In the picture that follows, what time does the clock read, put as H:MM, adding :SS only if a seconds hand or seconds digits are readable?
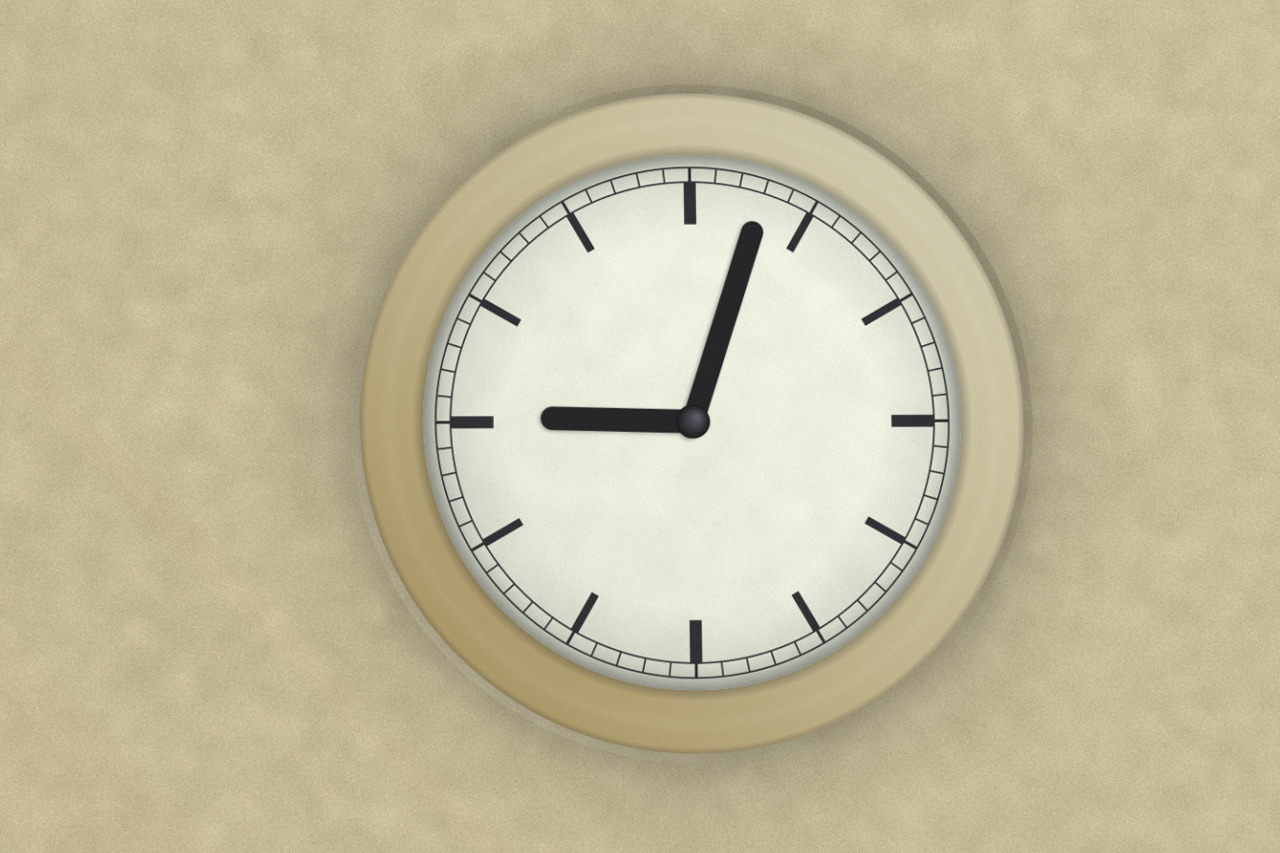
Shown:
9:03
